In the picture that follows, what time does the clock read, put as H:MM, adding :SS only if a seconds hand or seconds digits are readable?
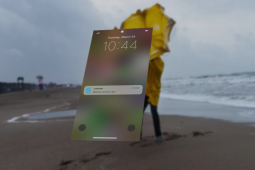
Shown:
10:44
